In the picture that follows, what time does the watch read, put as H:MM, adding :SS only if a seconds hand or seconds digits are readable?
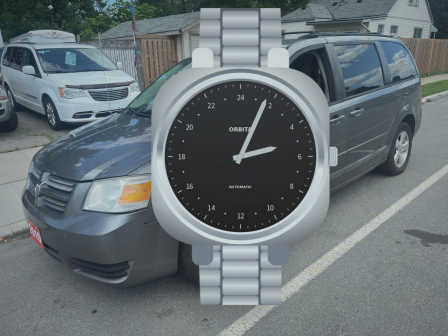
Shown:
5:04
